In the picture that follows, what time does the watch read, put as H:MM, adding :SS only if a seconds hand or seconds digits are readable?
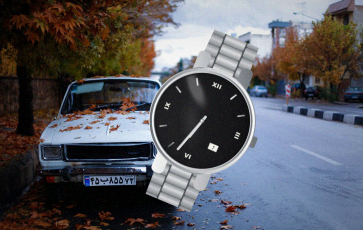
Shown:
6:33
